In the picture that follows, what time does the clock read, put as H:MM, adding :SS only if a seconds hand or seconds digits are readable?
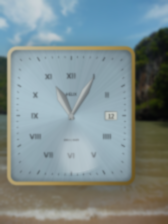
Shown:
11:05
